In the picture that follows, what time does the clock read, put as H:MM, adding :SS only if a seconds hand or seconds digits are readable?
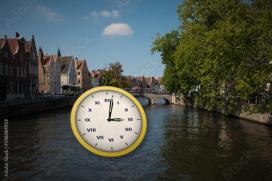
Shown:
3:02
